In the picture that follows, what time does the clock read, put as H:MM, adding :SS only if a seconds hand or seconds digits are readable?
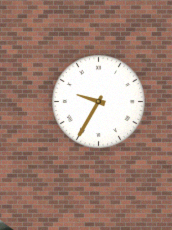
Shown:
9:35
